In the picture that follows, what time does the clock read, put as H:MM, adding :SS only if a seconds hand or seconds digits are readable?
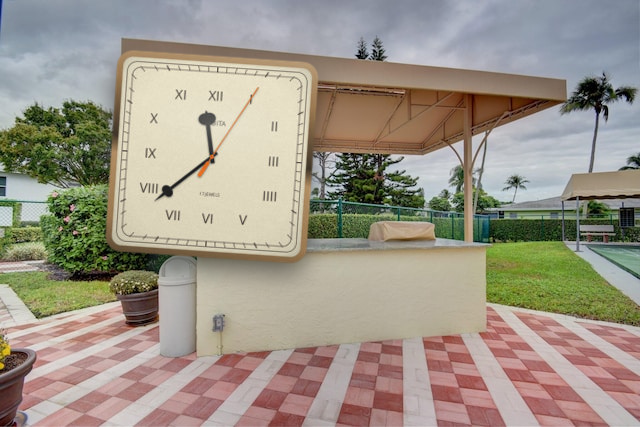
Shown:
11:38:05
